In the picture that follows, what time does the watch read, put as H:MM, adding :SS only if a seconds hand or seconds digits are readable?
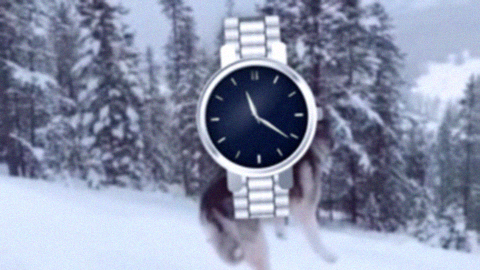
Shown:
11:21
